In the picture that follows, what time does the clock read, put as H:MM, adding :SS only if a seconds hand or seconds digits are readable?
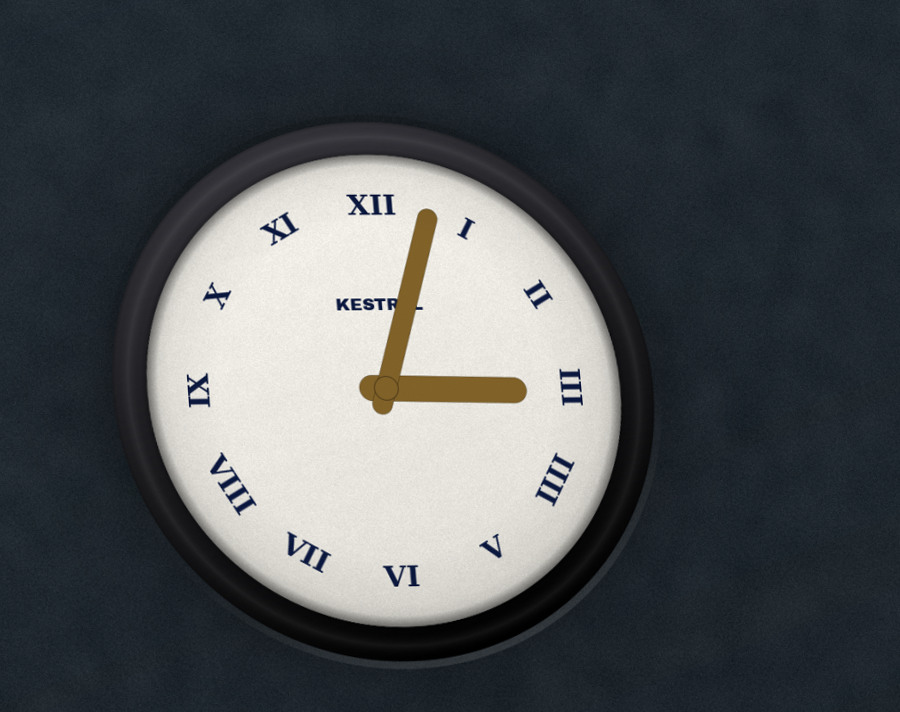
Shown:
3:03
